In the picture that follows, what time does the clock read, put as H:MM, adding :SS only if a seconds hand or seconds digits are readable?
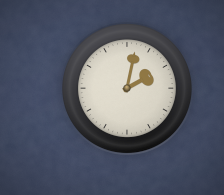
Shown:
2:02
